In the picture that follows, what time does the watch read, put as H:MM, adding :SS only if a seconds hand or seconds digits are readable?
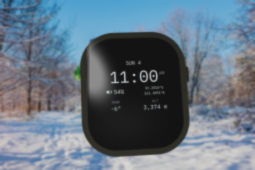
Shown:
11:00
